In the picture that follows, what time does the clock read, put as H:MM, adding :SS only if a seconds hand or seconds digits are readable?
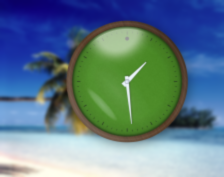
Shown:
1:29
